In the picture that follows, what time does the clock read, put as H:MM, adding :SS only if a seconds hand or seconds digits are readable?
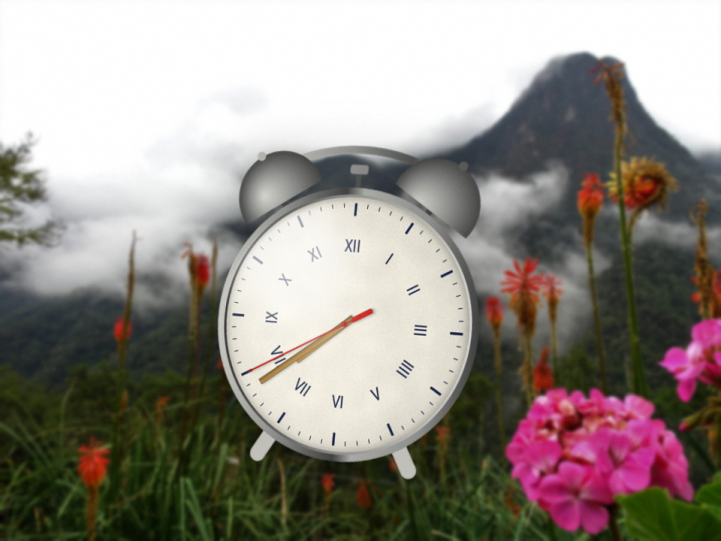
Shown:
7:38:40
